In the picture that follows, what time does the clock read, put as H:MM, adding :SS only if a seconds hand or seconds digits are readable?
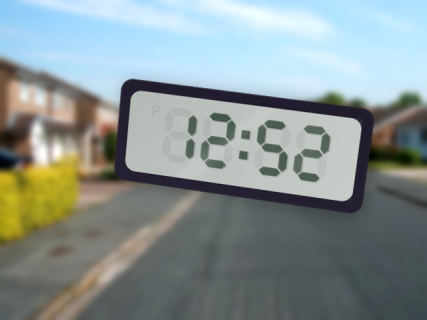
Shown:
12:52
